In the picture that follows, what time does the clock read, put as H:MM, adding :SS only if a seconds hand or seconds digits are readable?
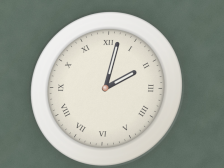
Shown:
2:02
